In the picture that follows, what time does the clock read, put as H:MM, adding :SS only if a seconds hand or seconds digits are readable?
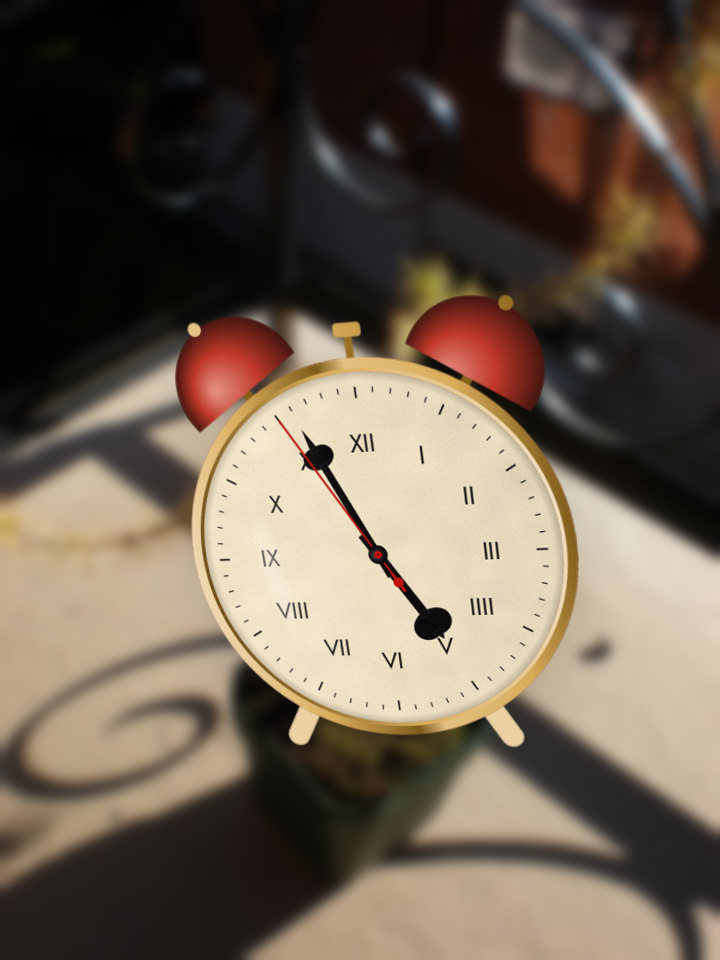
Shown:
4:55:55
